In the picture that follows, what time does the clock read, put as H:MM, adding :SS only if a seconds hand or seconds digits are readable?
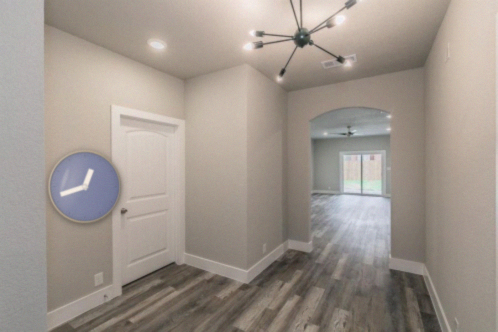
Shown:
12:42
